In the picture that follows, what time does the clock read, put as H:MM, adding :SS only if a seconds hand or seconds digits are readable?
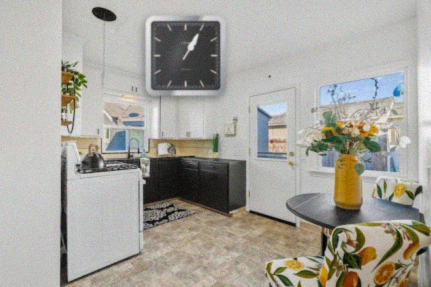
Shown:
1:05
